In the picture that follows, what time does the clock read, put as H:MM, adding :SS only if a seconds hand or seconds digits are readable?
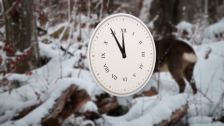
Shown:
11:55
